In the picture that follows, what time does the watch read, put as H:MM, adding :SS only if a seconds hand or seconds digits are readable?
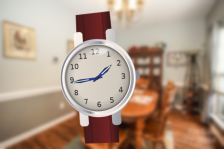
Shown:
1:44
